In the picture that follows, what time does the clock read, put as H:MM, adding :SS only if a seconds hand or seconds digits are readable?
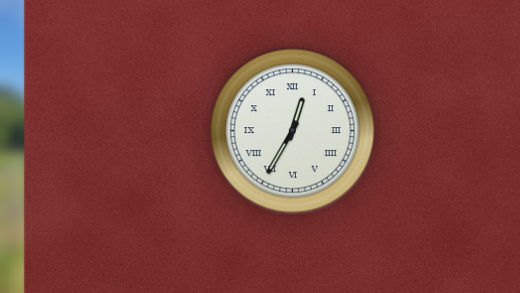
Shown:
12:35
